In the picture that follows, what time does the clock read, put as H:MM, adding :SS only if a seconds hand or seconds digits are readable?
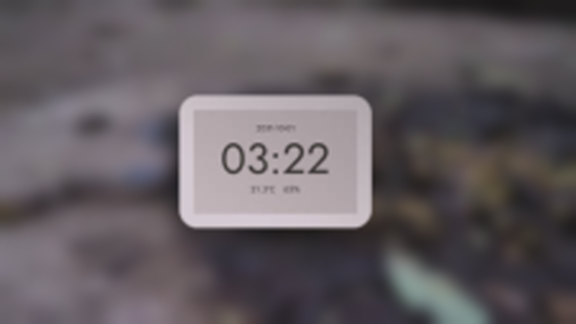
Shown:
3:22
